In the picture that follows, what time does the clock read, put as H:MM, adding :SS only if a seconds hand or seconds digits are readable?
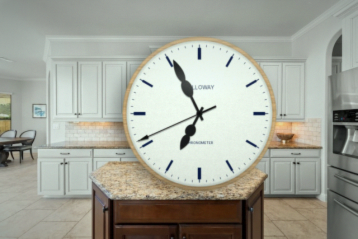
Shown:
6:55:41
